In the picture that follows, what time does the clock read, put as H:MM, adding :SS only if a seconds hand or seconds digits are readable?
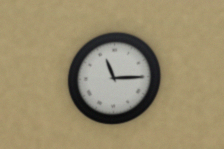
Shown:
11:15
